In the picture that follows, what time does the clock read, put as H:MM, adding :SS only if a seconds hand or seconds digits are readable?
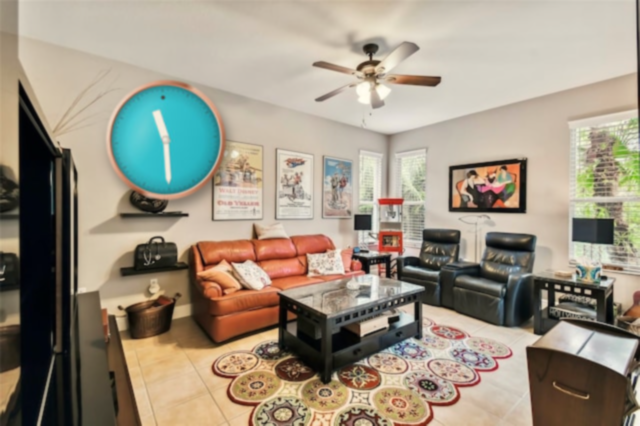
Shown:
11:30
